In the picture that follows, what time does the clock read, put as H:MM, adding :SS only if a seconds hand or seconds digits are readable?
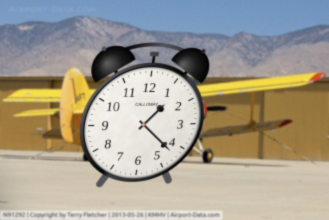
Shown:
1:22
